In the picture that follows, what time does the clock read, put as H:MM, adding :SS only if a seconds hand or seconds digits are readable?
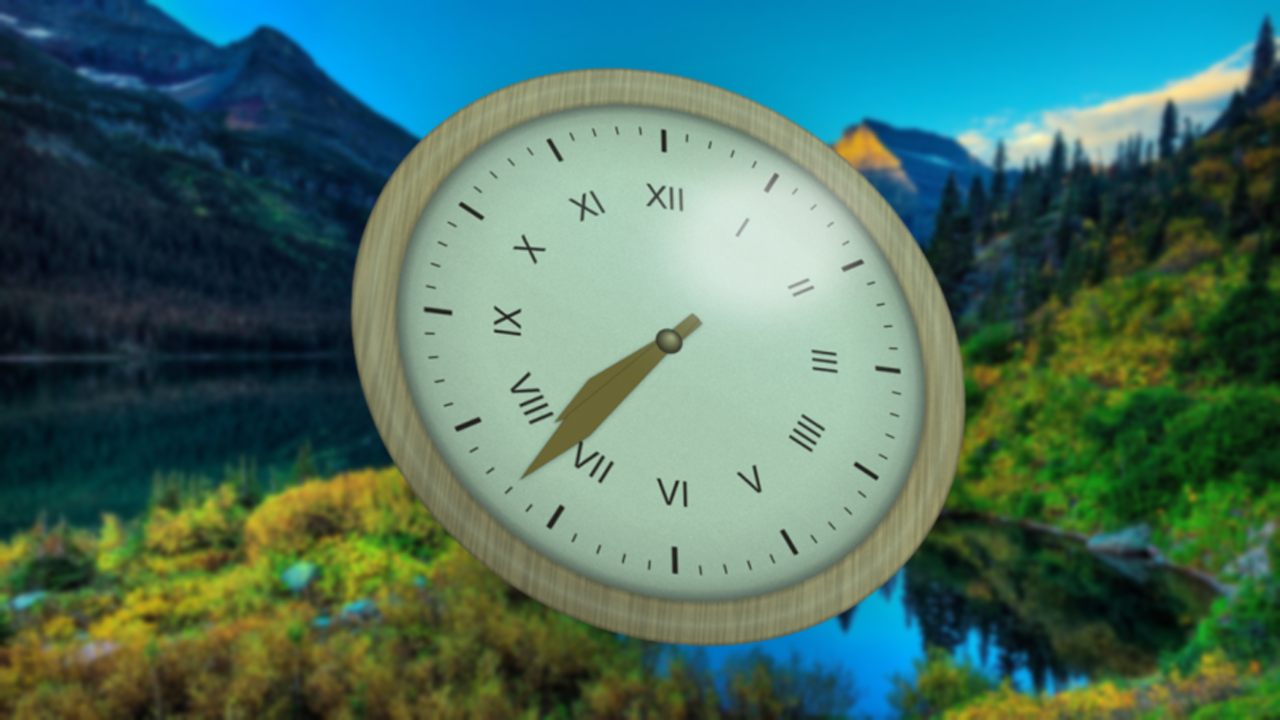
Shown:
7:37
